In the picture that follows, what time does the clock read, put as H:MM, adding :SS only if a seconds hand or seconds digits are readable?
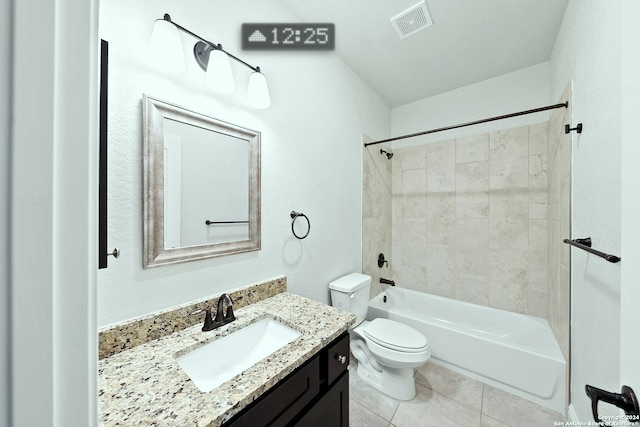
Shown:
12:25
